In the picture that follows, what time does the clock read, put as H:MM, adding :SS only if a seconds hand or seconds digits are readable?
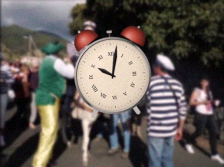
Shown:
10:02
